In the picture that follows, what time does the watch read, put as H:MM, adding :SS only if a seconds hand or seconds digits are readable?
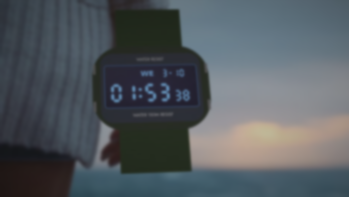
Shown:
1:53:38
